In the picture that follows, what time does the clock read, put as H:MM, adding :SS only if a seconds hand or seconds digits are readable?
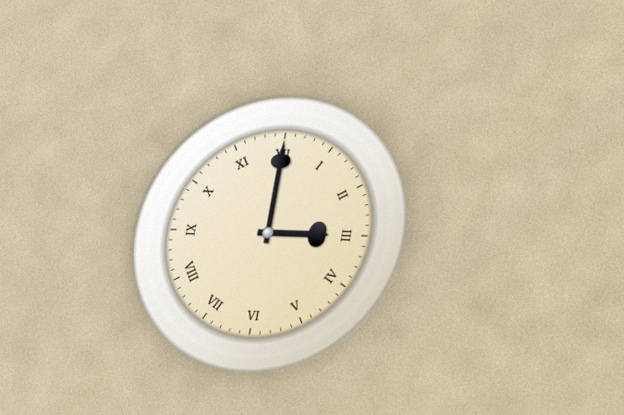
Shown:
3:00
